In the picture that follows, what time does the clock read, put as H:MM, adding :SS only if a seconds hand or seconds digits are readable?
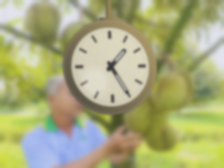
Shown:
1:25
